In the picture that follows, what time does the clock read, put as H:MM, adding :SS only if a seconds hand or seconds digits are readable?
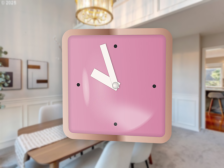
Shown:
9:57
